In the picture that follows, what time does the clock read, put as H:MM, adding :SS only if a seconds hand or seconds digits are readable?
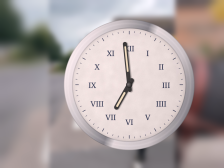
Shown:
6:59
